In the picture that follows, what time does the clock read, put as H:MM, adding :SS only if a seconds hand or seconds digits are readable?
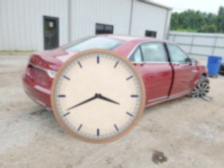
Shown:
3:41
